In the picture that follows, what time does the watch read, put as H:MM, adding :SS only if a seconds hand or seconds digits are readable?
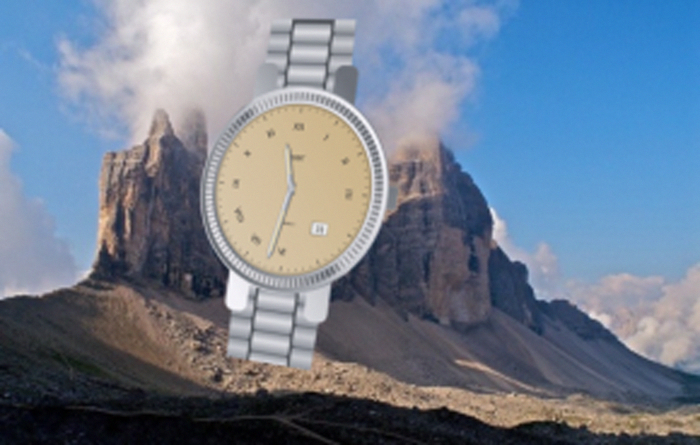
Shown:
11:32
